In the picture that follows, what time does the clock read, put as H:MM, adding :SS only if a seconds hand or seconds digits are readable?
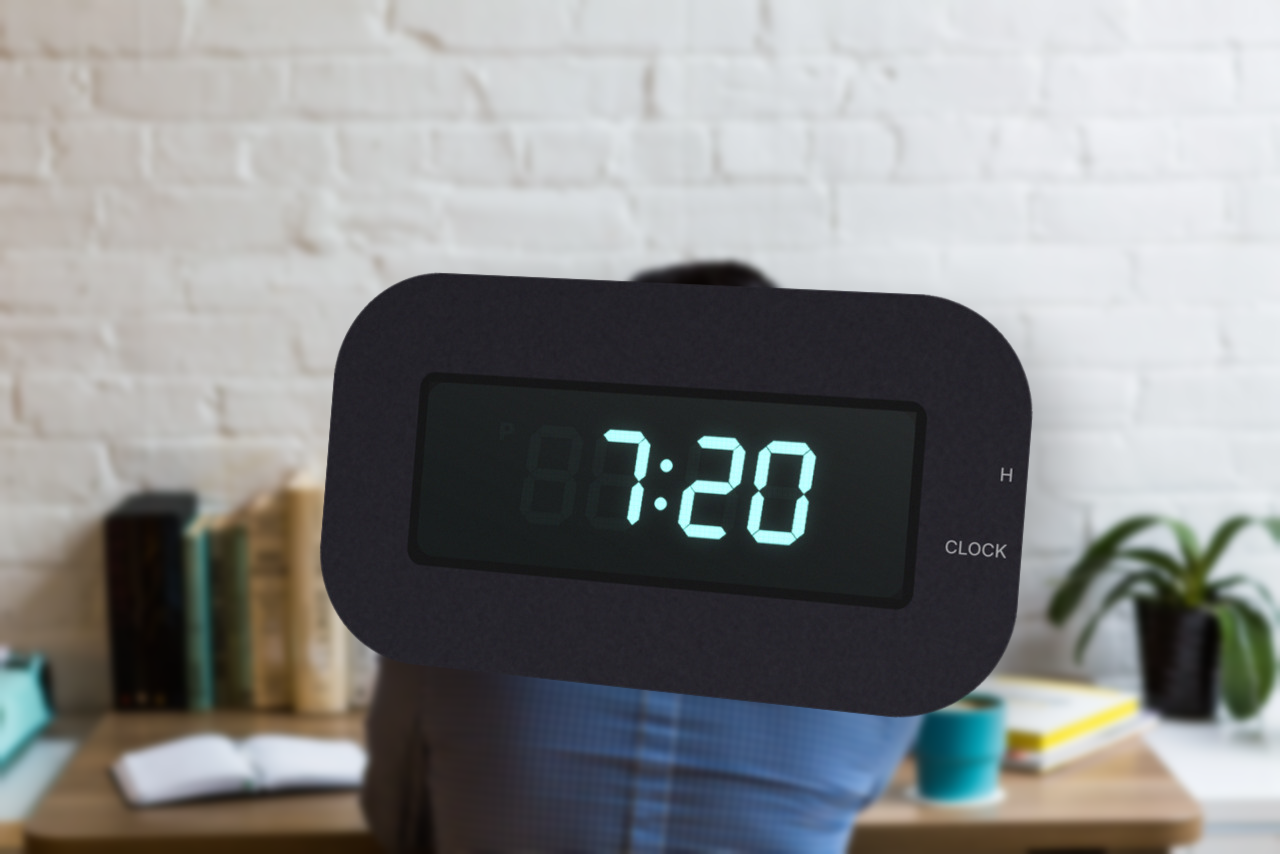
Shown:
7:20
